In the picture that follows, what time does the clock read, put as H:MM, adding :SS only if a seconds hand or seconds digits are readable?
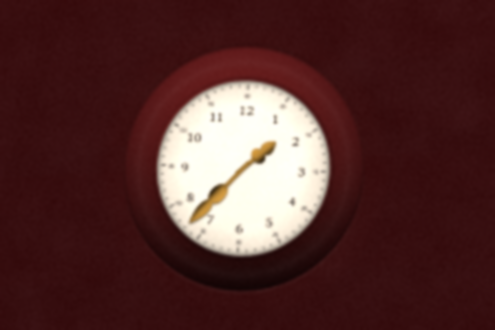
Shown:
1:37
